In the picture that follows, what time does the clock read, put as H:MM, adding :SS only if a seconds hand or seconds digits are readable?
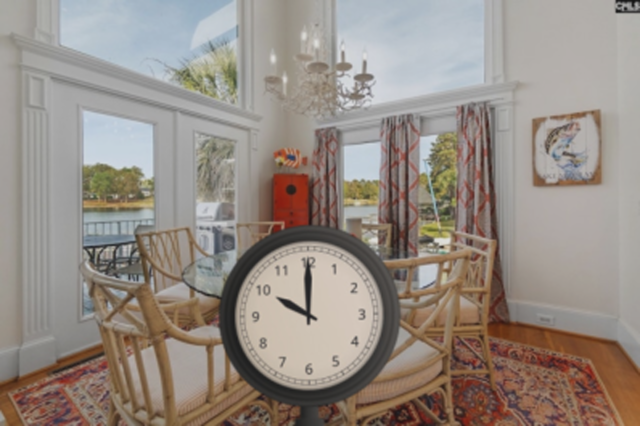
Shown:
10:00
